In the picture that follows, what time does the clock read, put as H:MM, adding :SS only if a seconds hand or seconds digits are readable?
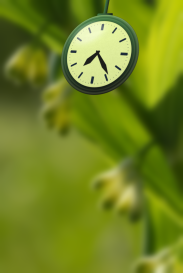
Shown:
7:24
